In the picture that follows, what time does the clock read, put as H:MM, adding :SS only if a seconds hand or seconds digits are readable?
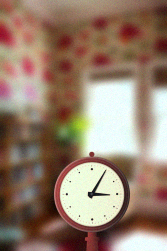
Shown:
3:05
